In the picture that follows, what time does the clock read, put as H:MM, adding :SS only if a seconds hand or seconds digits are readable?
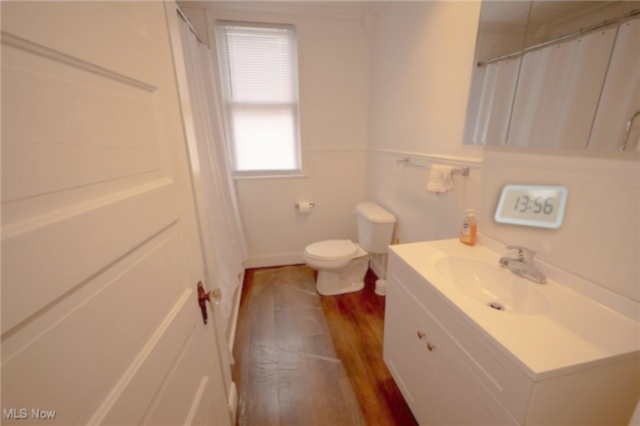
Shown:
13:56
